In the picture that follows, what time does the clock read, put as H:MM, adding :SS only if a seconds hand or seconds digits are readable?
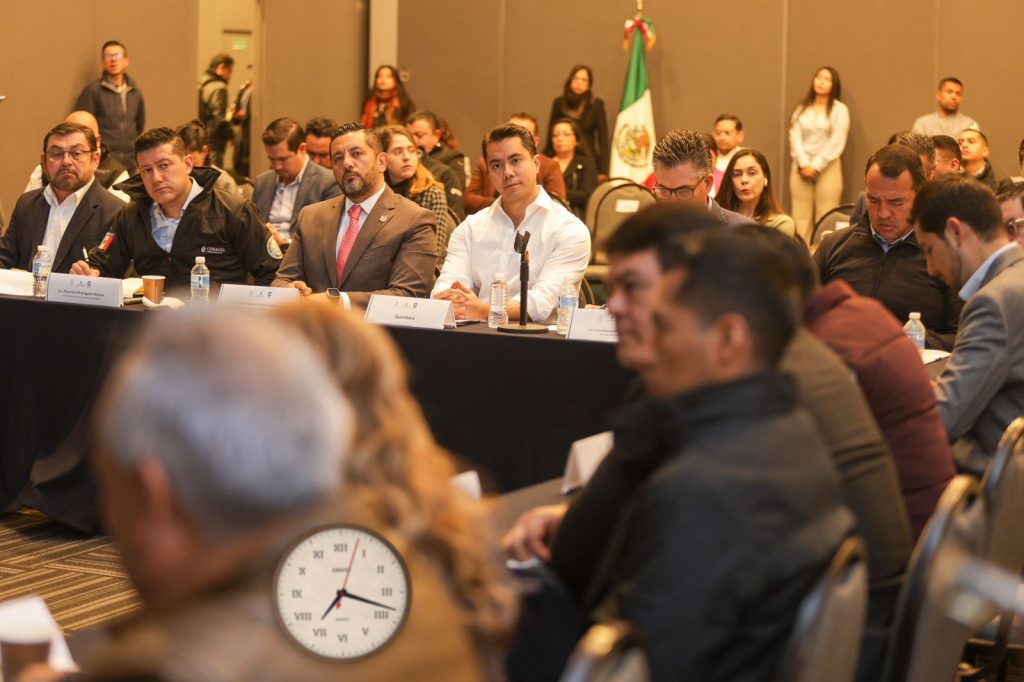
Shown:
7:18:03
